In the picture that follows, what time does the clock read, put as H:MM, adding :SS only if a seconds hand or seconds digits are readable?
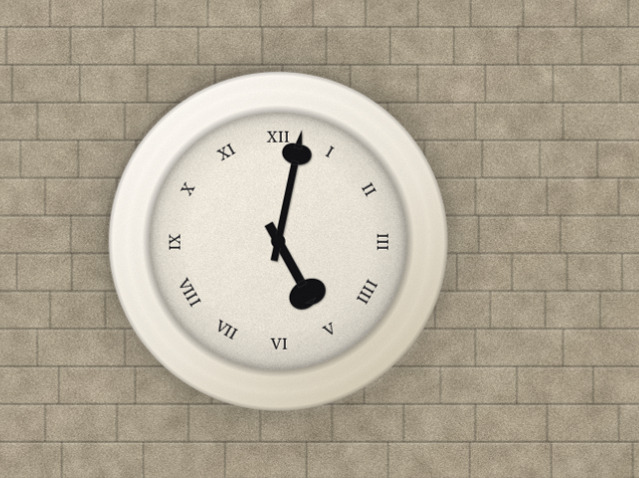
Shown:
5:02
